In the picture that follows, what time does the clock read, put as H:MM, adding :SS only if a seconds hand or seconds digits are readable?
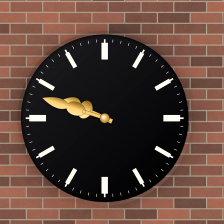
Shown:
9:48
